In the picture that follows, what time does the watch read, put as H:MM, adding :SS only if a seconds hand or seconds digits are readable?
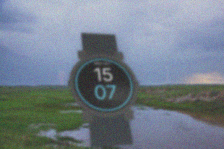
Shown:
15:07
